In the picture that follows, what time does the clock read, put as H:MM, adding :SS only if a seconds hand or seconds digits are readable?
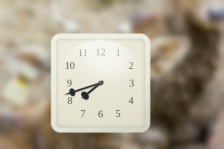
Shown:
7:42
